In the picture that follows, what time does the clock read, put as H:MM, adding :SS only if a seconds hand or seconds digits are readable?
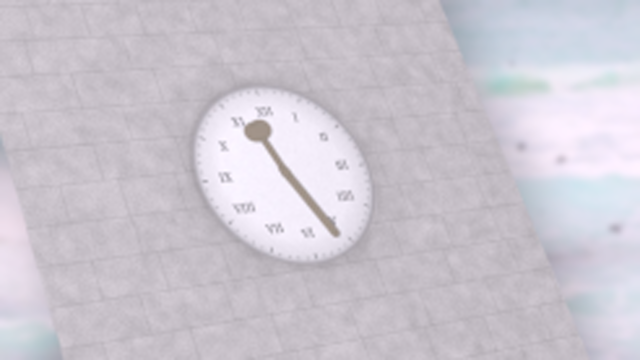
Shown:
11:26
